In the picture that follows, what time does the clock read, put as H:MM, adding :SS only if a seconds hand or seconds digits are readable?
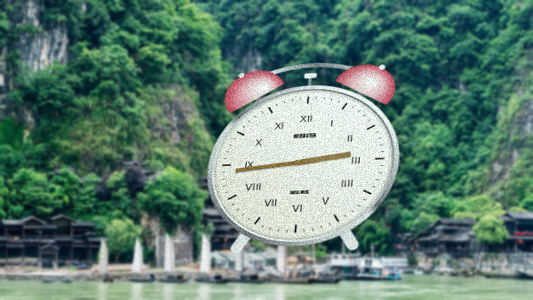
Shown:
2:44
